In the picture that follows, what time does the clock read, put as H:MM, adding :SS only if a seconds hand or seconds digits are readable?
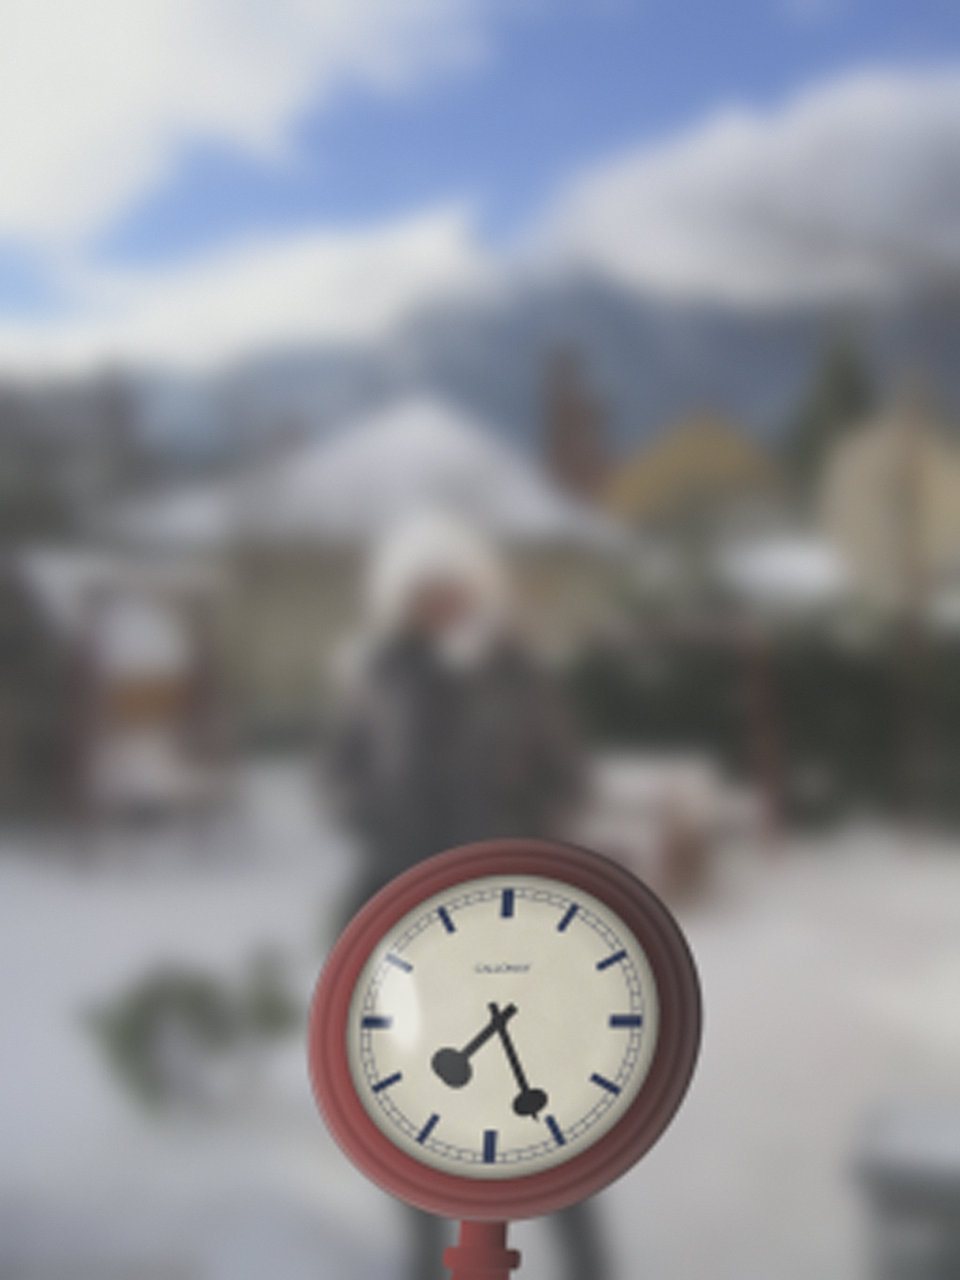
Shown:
7:26
